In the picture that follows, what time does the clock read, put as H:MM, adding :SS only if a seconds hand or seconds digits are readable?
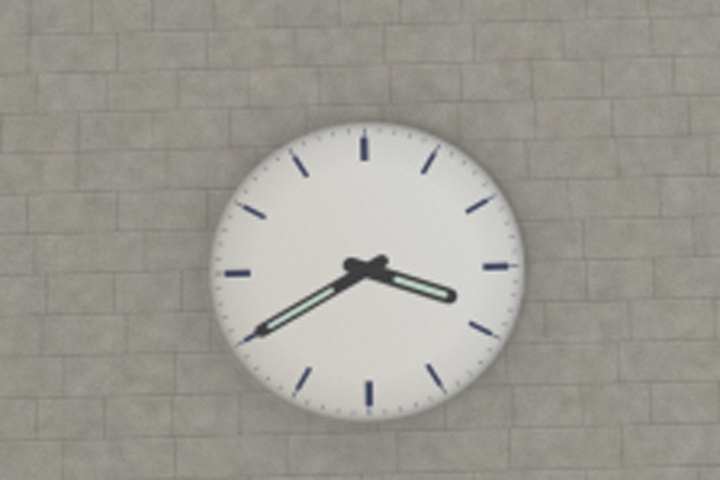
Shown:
3:40
